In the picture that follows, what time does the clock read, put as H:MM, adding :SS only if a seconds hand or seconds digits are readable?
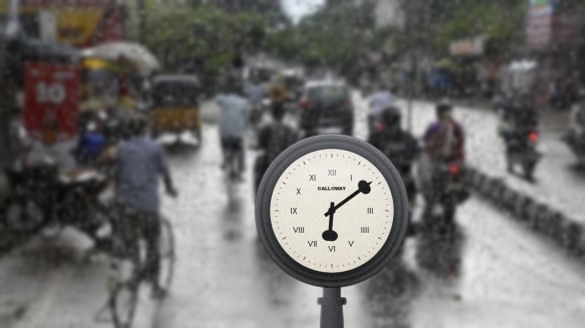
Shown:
6:09
